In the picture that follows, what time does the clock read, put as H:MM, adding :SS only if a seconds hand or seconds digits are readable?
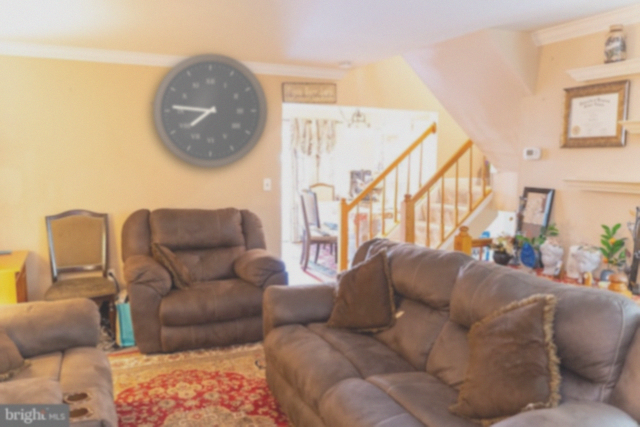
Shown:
7:46
